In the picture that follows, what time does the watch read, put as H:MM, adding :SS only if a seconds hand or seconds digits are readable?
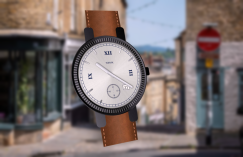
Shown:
10:21
